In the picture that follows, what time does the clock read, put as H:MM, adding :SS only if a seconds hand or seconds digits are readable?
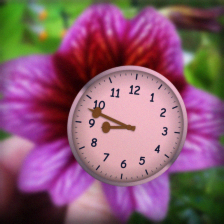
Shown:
8:48
